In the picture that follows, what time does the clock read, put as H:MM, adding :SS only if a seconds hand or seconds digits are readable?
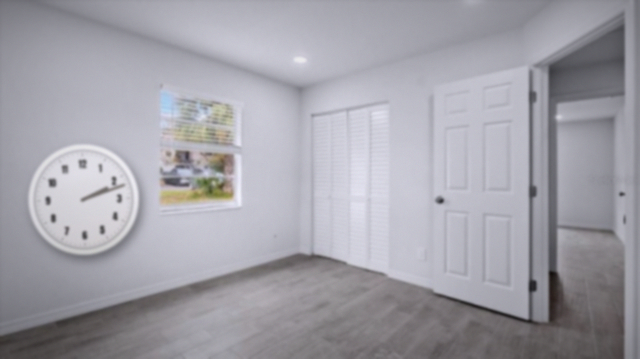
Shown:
2:12
